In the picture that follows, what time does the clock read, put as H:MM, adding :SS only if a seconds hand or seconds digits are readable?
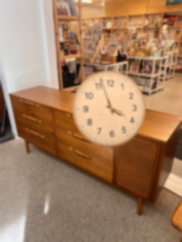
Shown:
3:57
